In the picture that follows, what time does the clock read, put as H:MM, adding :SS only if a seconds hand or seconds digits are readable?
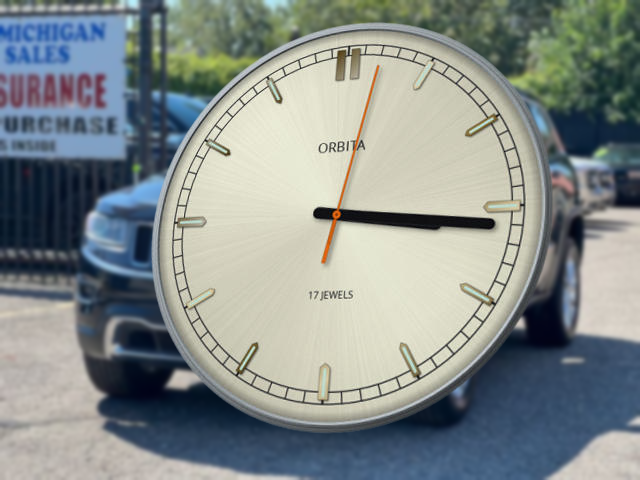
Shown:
3:16:02
